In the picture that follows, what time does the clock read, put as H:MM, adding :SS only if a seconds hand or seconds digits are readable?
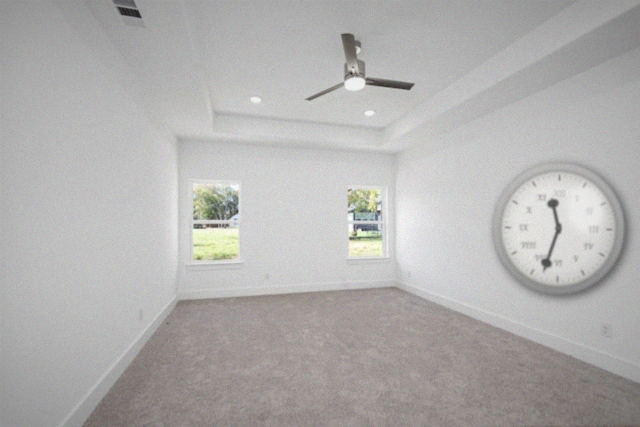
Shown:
11:33
